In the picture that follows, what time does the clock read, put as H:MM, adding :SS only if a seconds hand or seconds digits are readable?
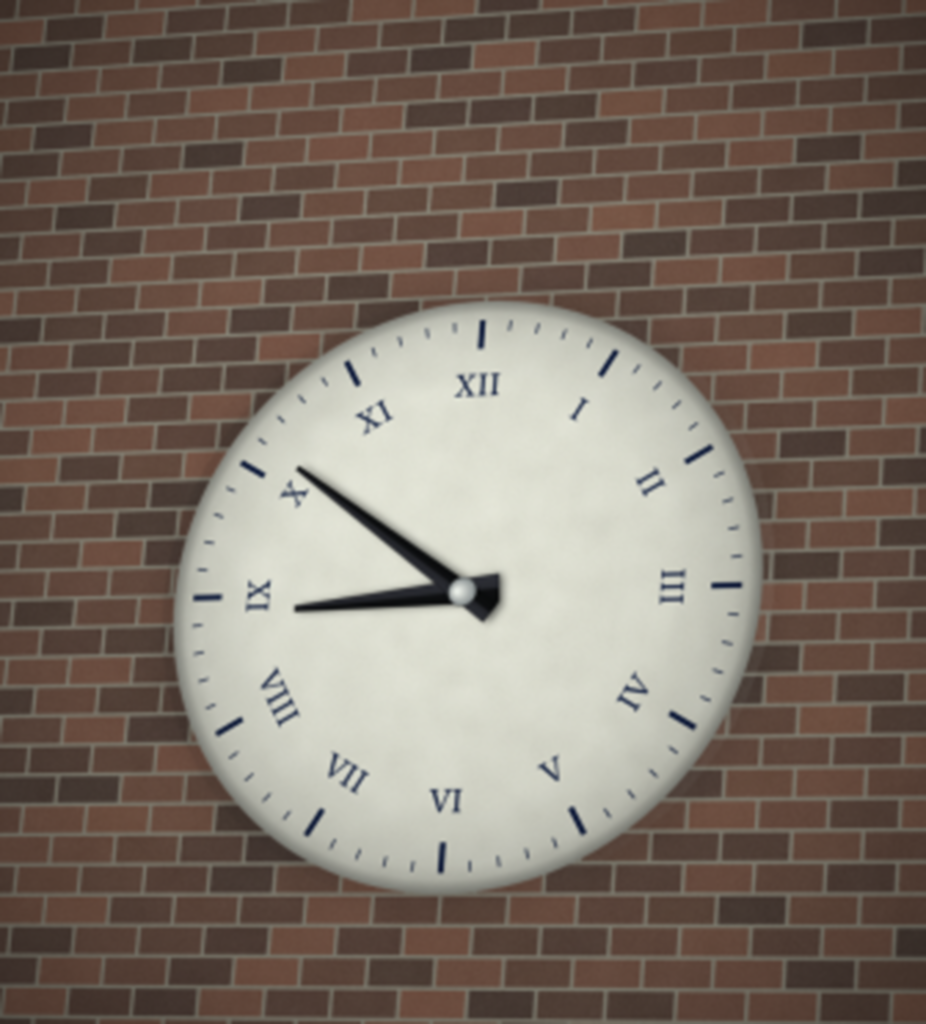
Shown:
8:51
